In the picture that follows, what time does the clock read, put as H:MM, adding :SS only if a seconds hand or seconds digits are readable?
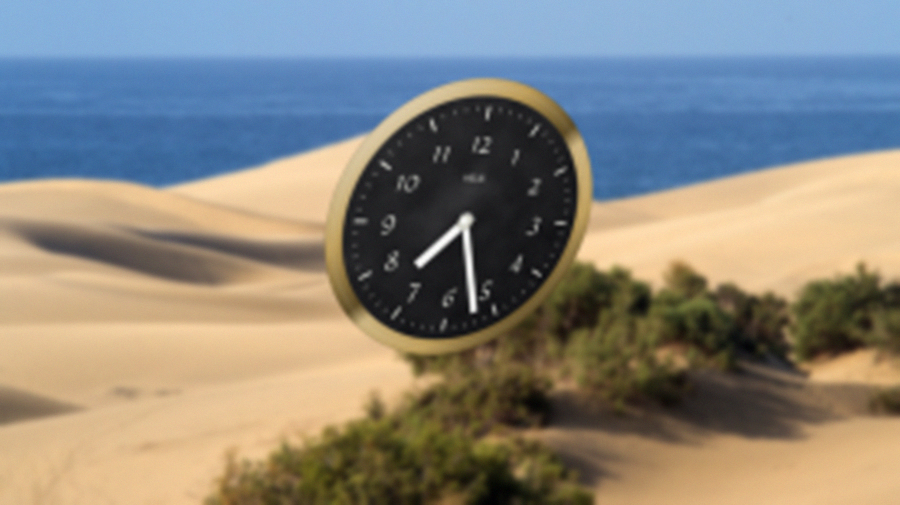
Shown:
7:27
